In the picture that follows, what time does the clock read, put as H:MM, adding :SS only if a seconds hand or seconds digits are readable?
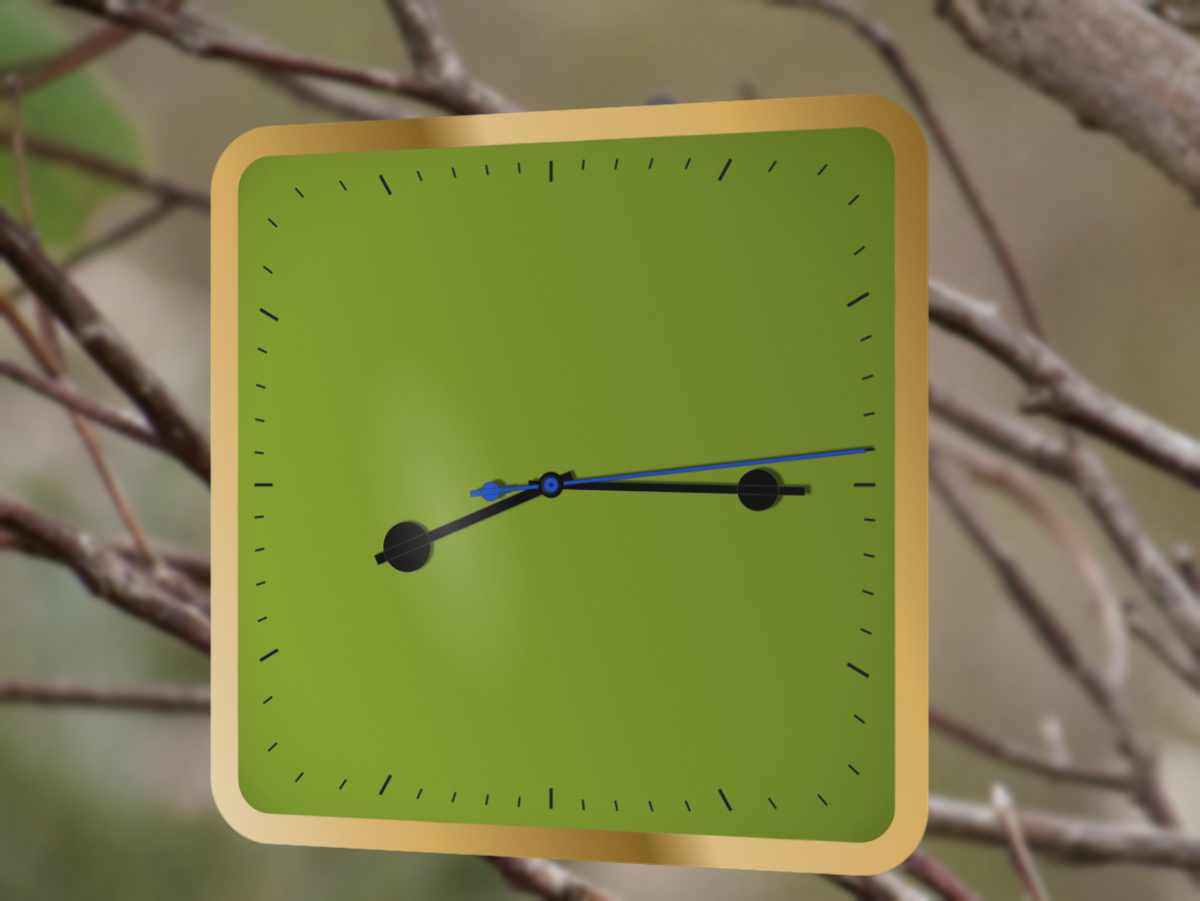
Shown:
8:15:14
